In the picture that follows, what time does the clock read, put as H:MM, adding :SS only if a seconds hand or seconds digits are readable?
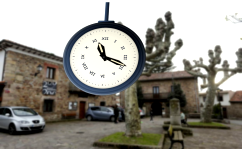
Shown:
11:19
